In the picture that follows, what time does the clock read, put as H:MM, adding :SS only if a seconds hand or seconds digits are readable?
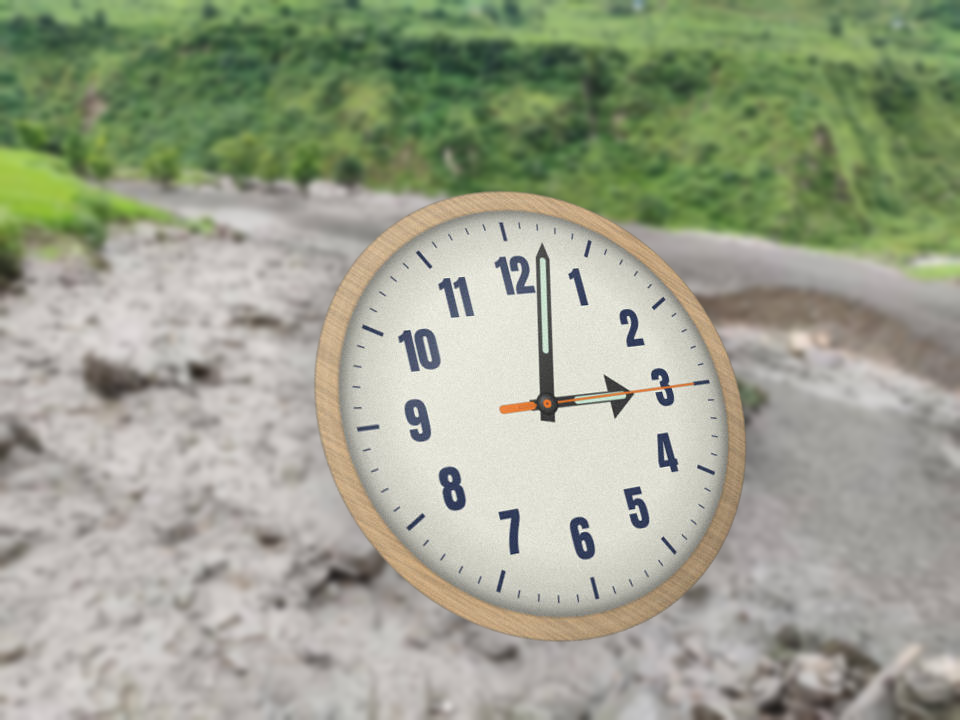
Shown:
3:02:15
